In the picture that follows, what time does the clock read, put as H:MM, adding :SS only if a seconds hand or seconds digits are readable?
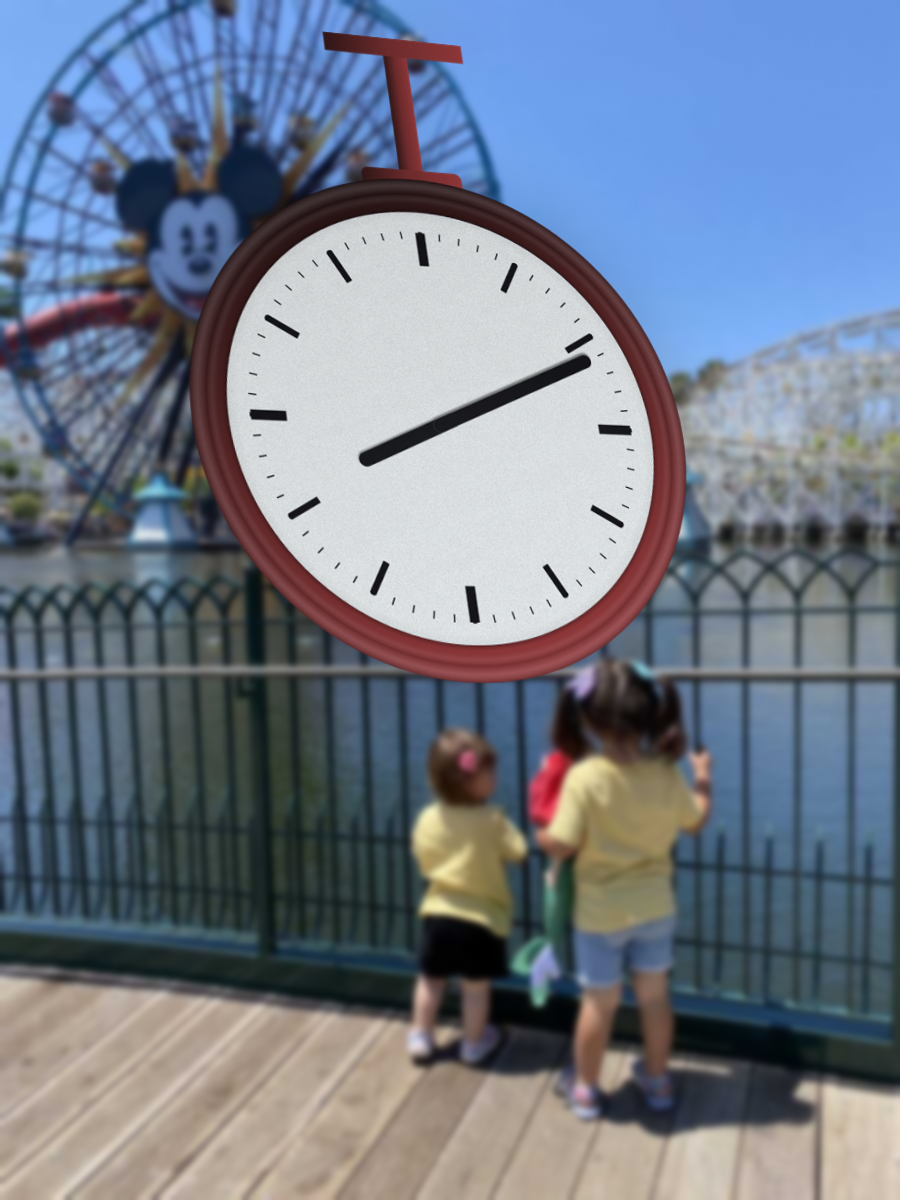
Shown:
8:11
